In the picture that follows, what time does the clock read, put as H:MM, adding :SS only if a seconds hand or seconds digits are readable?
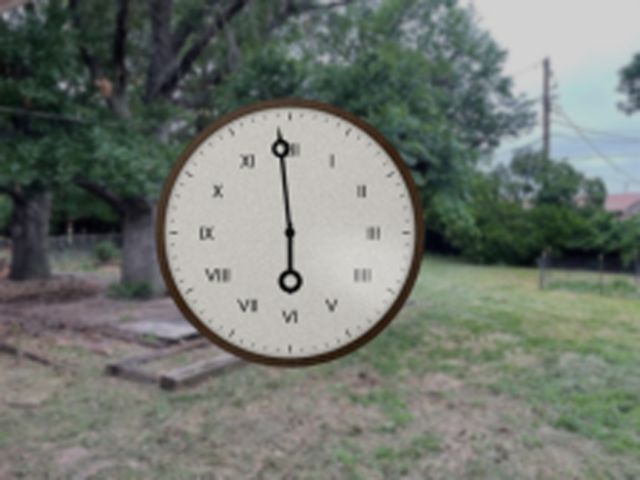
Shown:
5:59
